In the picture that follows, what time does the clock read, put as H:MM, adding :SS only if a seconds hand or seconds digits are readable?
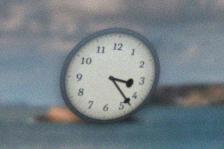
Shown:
3:23
